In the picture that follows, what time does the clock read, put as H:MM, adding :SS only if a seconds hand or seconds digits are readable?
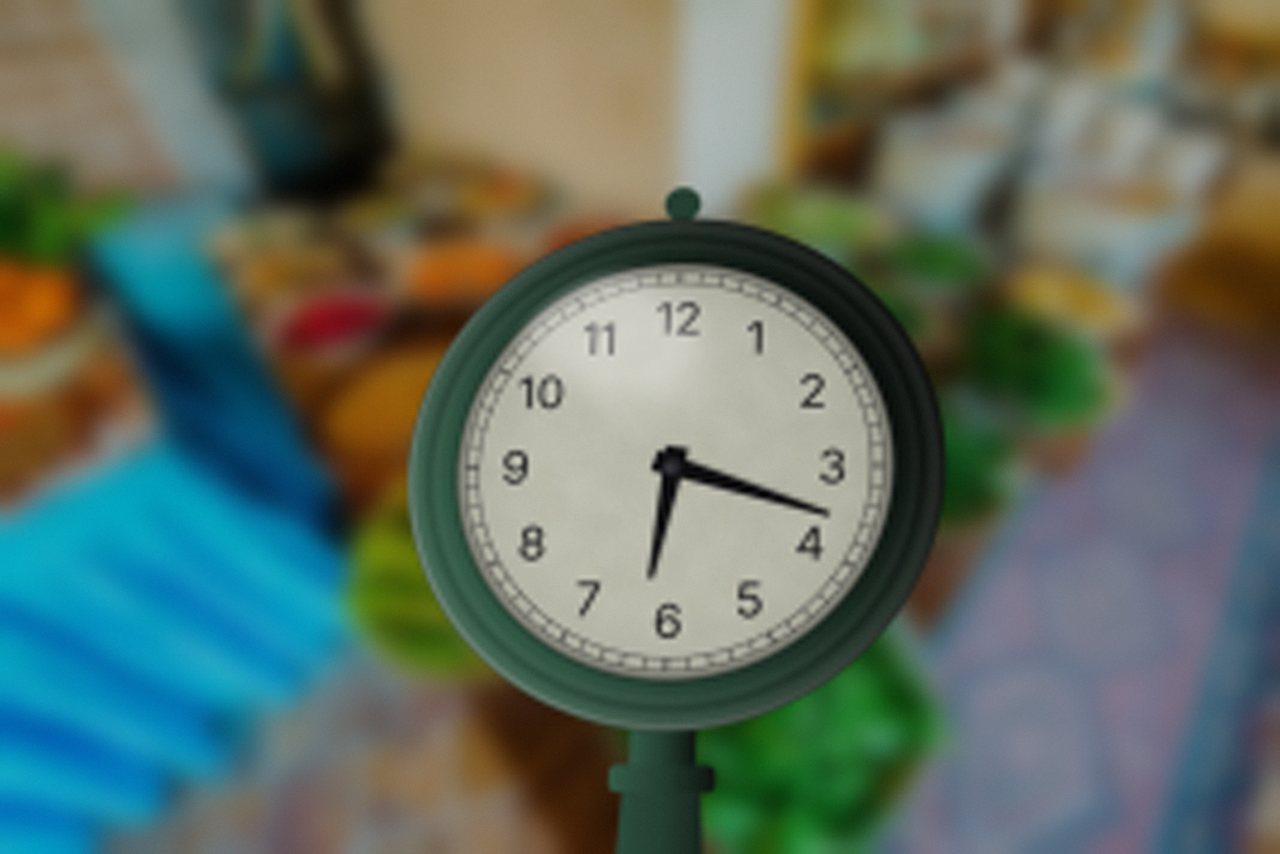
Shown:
6:18
